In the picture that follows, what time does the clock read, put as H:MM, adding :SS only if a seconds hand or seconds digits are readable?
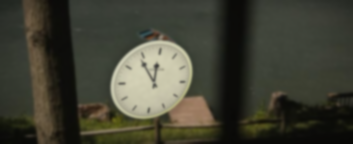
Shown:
11:54
